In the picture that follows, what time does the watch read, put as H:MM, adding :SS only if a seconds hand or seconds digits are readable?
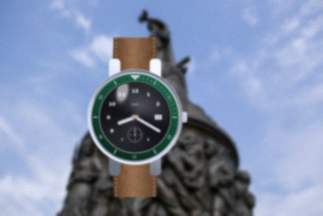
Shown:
8:20
